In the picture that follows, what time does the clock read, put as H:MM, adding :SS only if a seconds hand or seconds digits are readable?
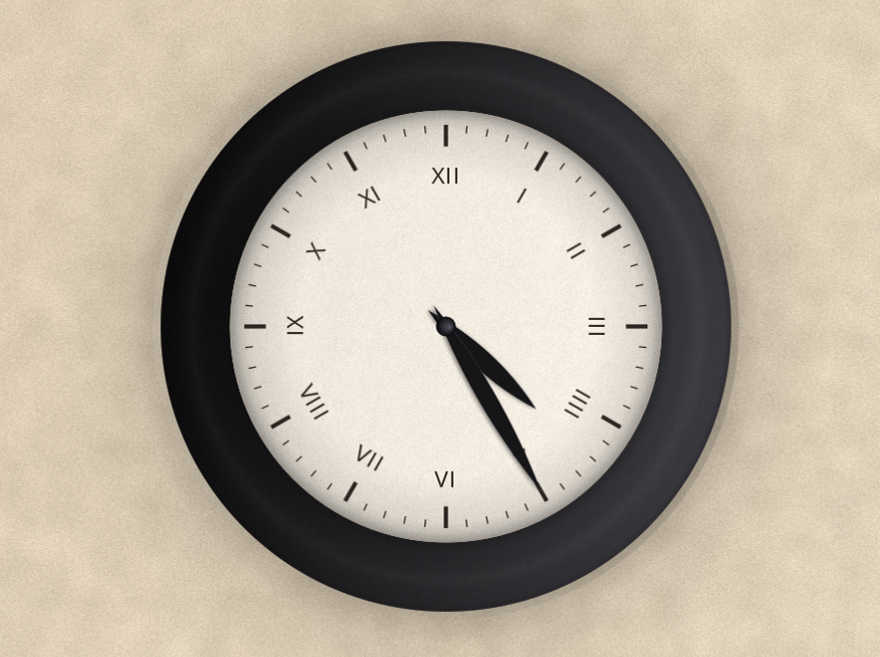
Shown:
4:25
